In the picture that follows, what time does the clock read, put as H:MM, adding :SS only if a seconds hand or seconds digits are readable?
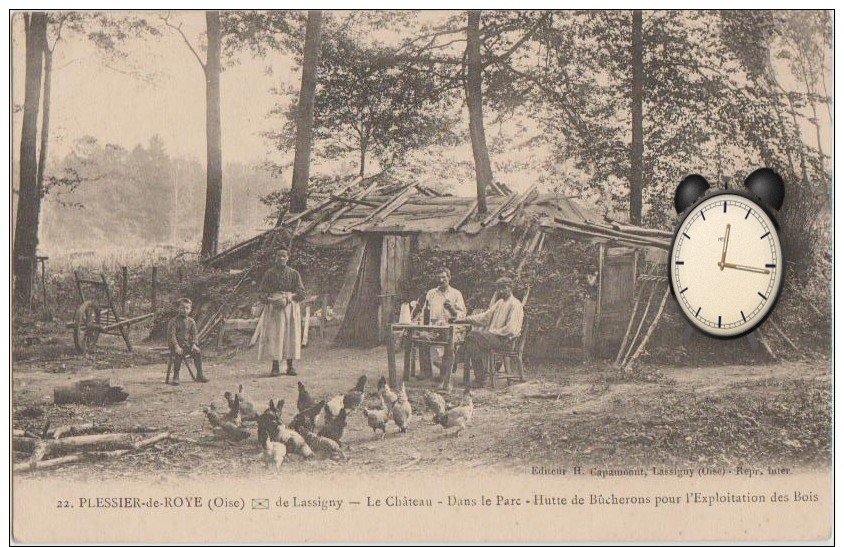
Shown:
12:16
